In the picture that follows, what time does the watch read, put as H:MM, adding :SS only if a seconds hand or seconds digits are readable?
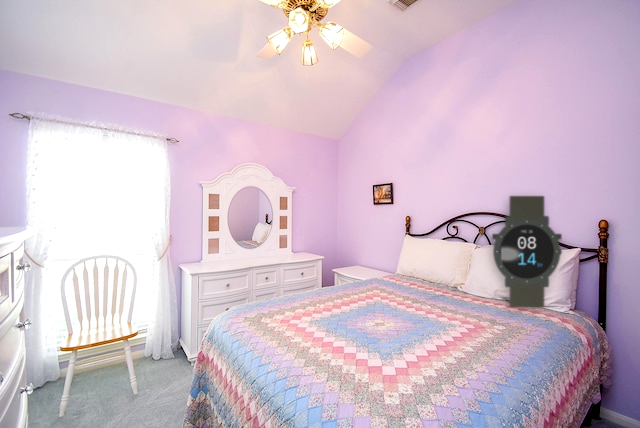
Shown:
8:14
